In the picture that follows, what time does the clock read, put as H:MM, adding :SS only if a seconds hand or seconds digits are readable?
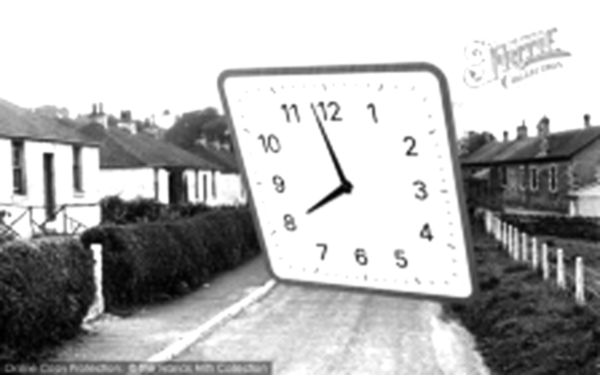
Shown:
7:58
